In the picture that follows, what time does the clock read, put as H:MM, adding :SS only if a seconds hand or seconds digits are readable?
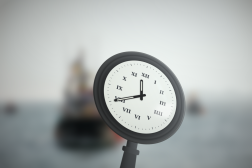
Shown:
11:40
